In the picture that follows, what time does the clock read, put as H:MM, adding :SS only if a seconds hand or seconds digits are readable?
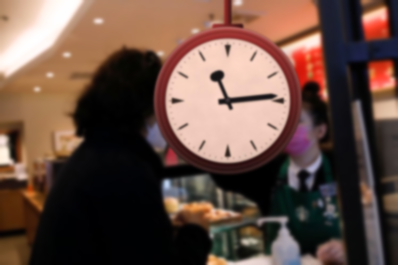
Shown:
11:14
